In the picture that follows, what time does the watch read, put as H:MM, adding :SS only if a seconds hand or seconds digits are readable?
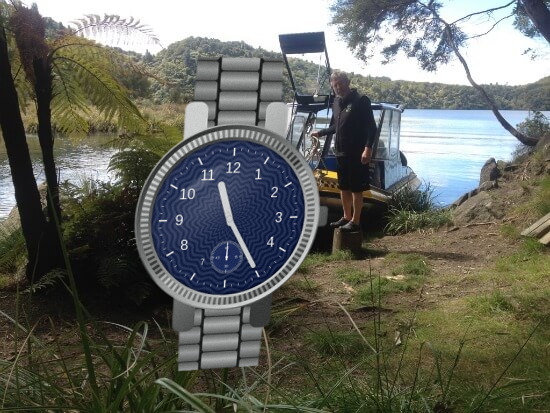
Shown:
11:25
